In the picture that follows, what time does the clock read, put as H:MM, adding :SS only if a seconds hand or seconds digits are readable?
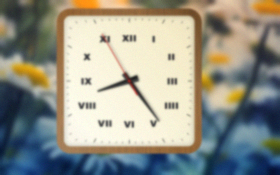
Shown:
8:23:55
